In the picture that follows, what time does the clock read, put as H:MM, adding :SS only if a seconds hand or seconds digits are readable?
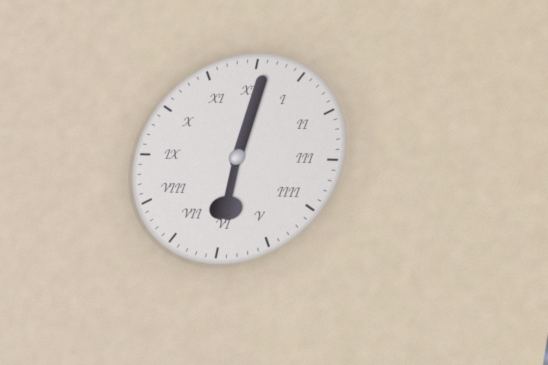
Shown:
6:01
